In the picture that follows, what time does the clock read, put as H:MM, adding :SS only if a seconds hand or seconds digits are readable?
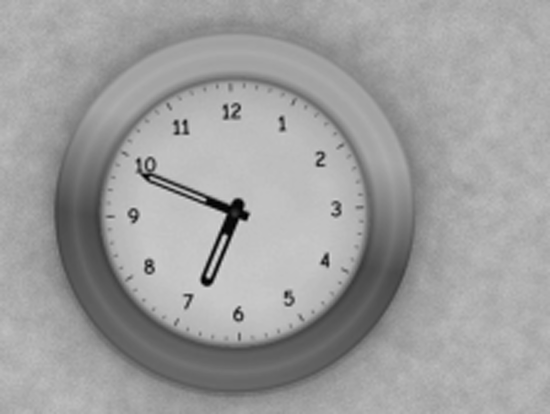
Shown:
6:49
